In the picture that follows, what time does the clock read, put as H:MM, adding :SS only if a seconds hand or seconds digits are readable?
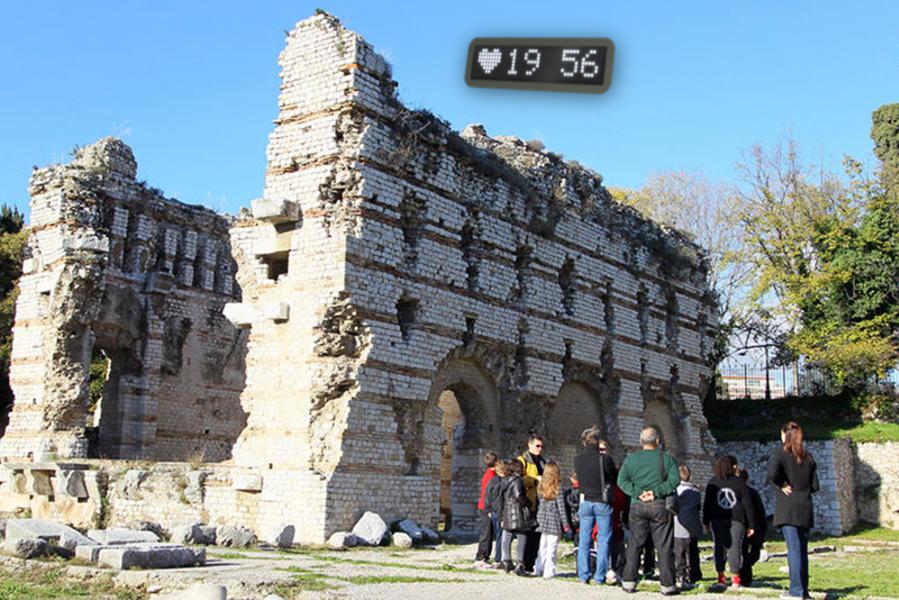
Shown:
19:56
